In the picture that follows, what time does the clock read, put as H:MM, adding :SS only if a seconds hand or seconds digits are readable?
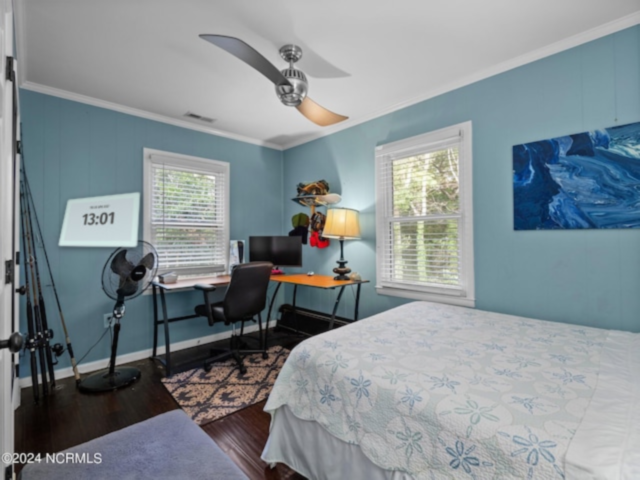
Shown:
13:01
